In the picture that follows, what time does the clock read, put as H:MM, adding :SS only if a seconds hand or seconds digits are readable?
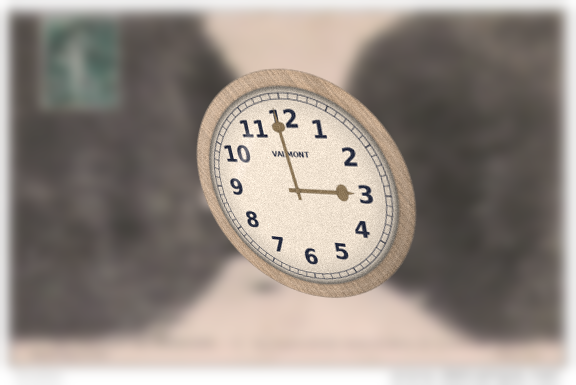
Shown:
2:59
